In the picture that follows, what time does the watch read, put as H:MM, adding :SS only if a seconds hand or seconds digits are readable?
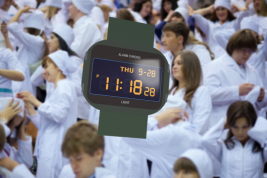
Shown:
11:18:28
